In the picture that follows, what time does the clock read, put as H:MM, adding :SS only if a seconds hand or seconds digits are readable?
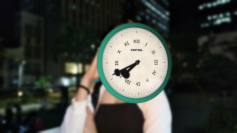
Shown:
7:41
